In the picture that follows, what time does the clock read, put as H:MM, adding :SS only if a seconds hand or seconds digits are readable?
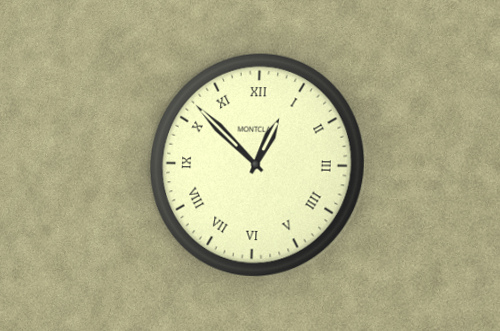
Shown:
12:52
